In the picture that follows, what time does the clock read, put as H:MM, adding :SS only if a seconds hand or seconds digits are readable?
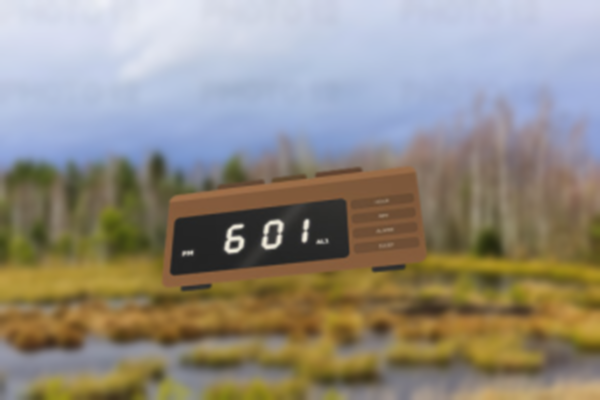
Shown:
6:01
